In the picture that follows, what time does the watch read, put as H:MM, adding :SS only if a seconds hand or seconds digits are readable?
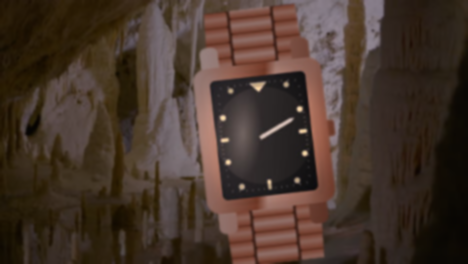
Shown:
2:11
